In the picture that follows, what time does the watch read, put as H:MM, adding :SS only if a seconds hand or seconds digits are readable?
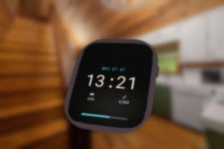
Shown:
13:21
